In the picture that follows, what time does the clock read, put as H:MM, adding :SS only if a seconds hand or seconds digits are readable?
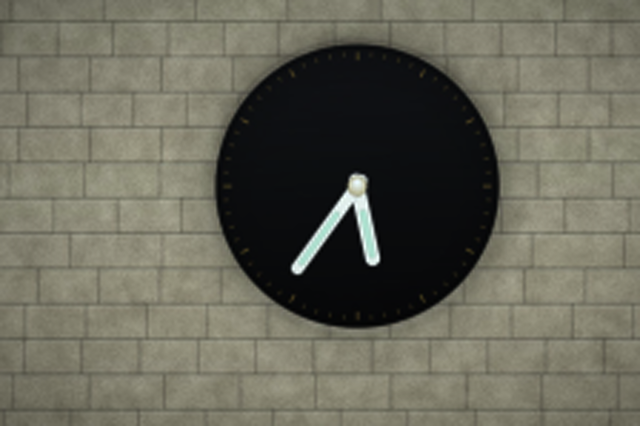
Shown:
5:36
